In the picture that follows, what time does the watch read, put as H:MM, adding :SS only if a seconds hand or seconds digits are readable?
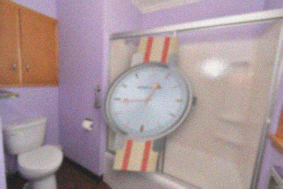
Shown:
12:44
